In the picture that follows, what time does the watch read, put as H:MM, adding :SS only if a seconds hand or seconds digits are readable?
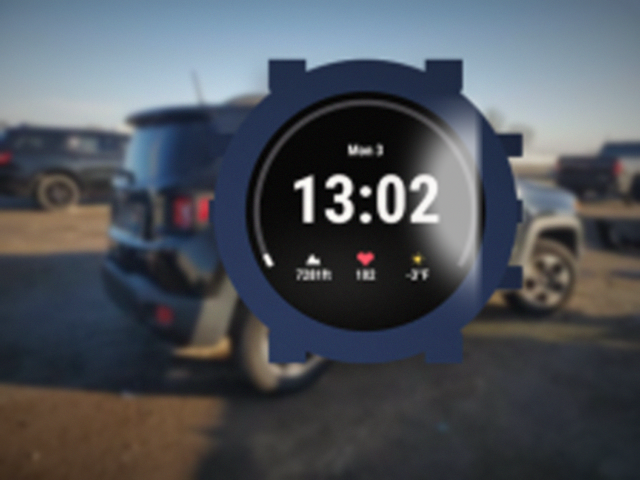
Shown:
13:02
